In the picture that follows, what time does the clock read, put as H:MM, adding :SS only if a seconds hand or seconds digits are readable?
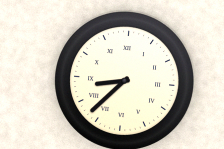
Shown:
8:37
